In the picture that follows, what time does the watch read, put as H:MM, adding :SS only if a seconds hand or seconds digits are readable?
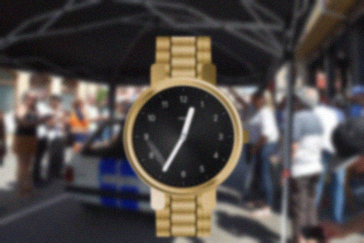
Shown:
12:35
